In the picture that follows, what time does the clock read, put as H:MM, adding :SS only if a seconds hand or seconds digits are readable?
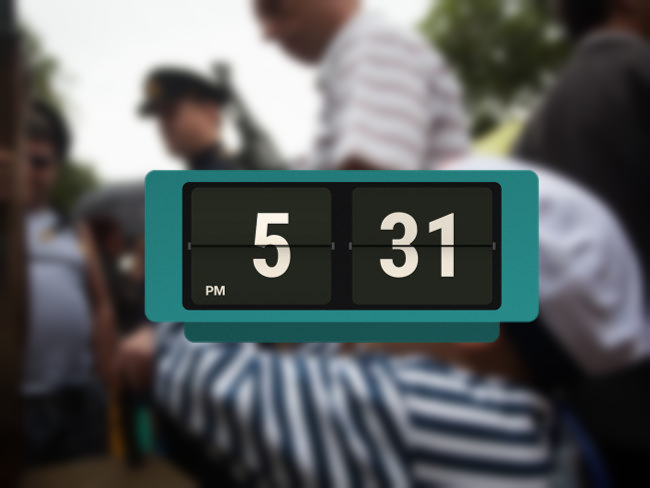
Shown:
5:31
